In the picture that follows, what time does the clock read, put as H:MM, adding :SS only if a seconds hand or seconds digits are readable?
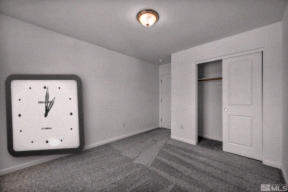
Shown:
1:01
